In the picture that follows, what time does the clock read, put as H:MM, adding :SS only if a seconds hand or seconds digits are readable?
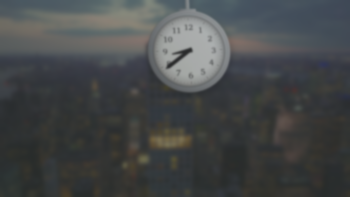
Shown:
8:39
